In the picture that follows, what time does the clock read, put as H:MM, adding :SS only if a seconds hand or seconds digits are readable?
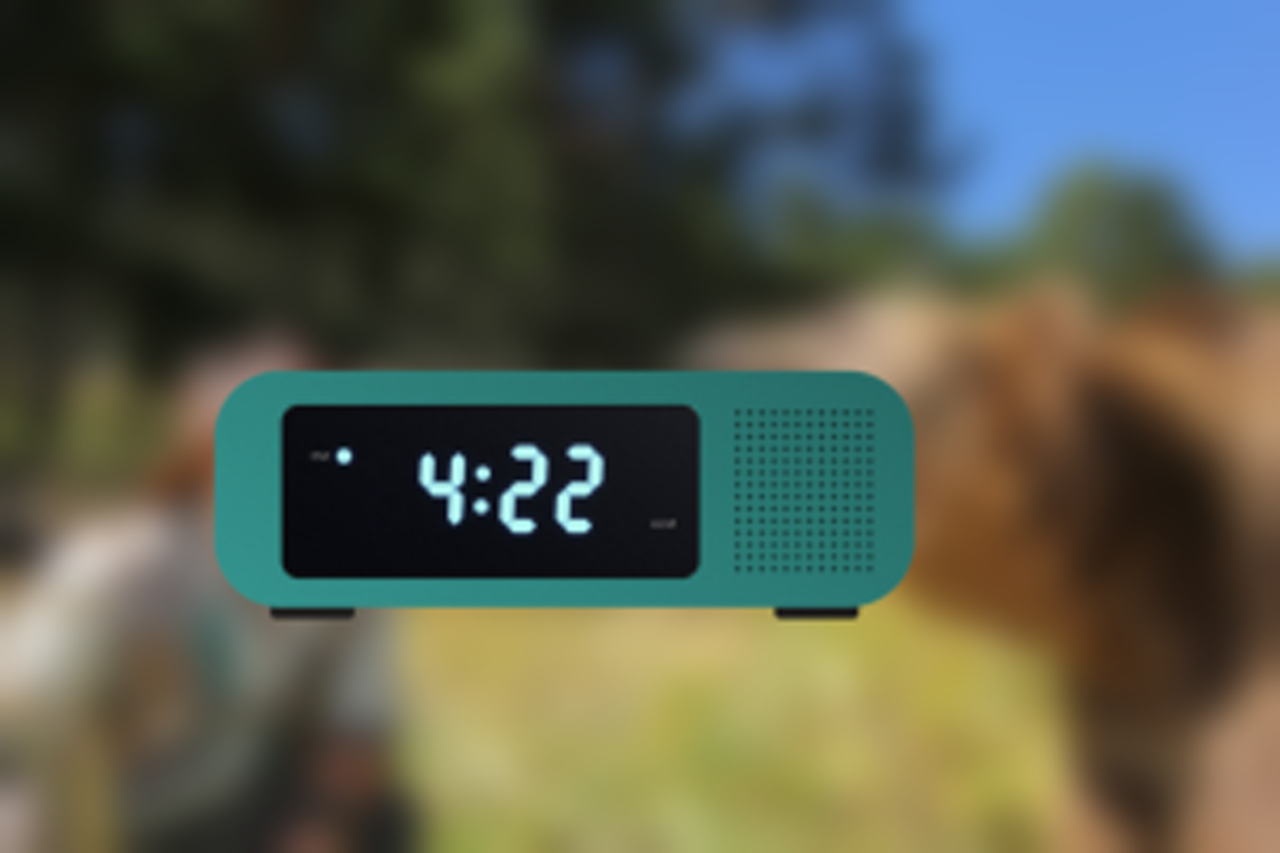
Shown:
4:22
